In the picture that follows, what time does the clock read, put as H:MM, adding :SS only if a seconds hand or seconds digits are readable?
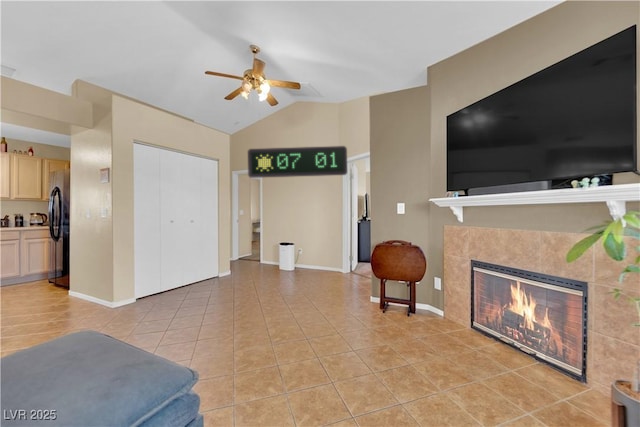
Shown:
7:01
